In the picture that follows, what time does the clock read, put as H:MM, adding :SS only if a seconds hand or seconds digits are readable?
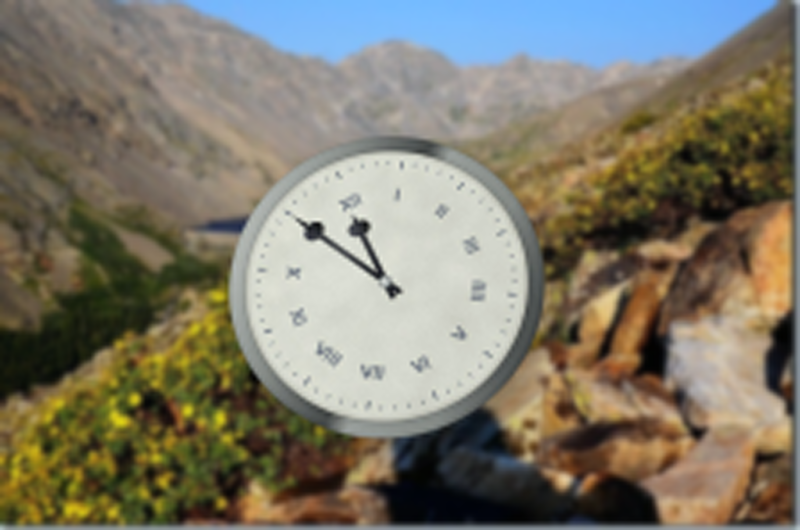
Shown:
11:55
